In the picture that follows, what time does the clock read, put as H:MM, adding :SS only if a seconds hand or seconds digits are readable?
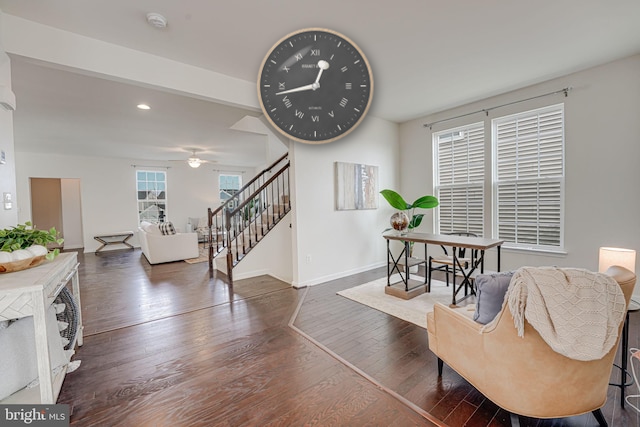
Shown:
12:43
